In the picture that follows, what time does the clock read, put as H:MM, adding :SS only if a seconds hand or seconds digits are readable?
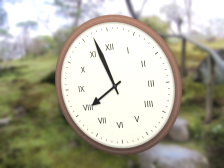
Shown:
7:57
